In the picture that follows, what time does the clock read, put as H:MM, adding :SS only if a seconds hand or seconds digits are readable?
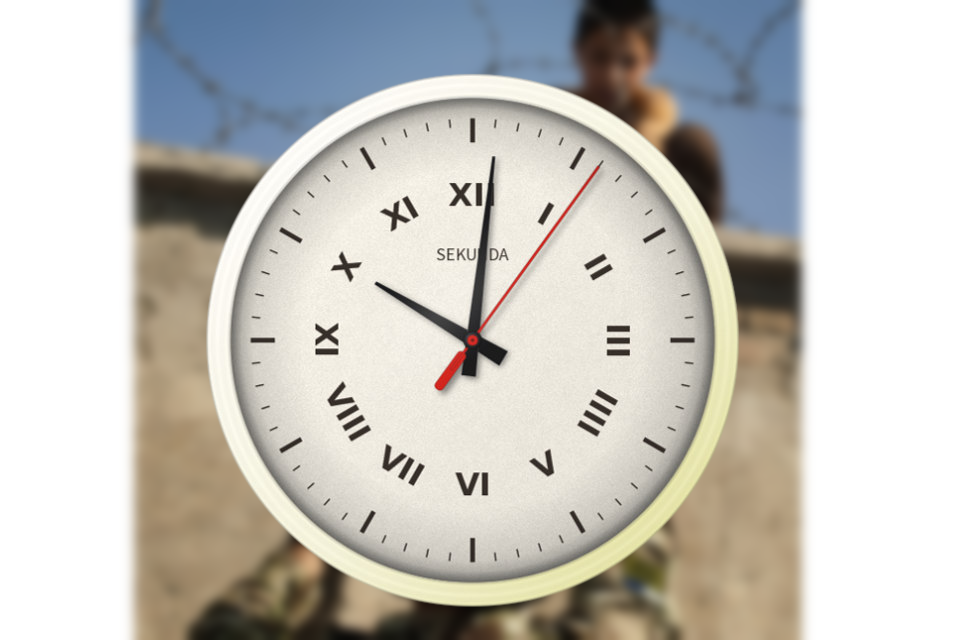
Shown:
10:01:06
